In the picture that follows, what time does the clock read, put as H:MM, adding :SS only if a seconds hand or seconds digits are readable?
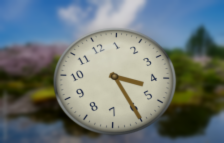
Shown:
4:30
